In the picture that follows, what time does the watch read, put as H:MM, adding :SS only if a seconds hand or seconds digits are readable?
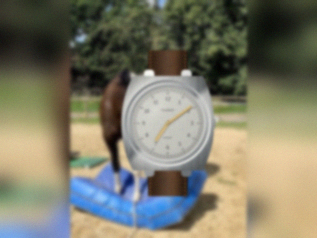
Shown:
7:09
